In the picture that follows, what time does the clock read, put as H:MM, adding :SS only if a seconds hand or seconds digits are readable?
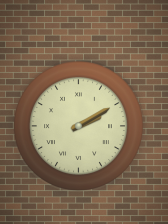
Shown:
2:10
